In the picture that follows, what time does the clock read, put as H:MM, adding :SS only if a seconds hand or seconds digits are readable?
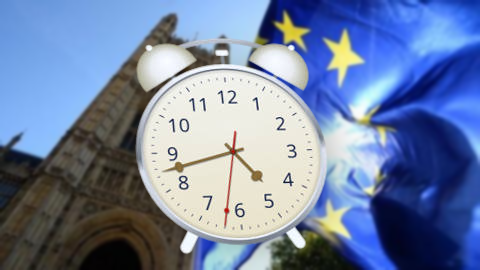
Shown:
4:42:32
